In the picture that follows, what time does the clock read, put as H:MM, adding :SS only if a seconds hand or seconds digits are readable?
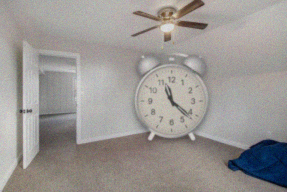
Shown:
11:22
